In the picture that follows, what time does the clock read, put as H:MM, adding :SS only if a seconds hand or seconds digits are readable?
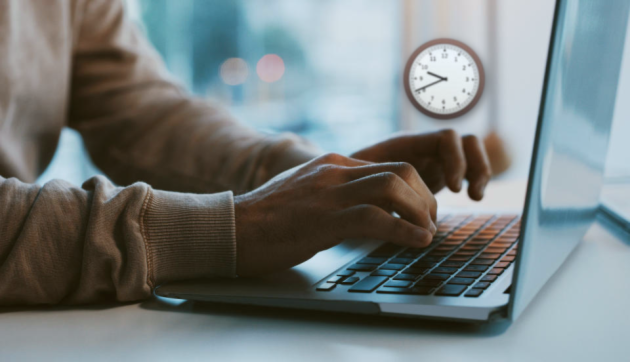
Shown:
9:41
